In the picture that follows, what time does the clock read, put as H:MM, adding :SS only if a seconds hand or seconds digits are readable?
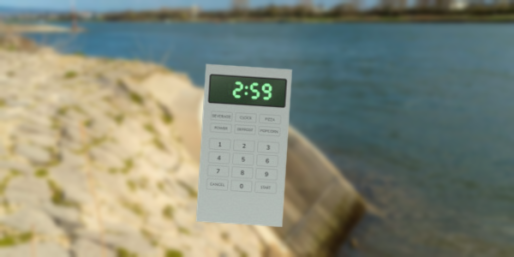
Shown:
2:59
